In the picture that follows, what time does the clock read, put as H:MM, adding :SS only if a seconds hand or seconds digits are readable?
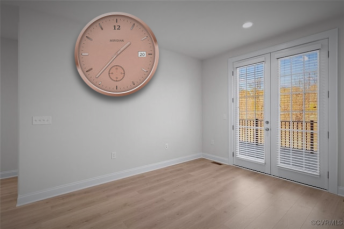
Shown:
1:37
